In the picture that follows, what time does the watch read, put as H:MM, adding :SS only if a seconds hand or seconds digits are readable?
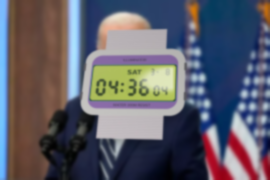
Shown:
4:36:04
